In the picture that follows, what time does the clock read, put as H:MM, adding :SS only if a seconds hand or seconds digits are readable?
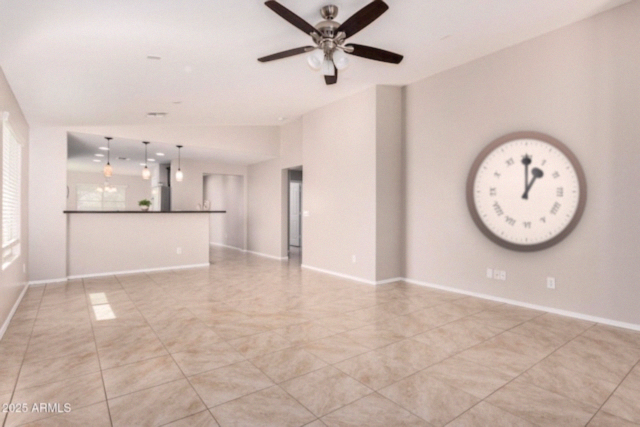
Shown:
1:00
